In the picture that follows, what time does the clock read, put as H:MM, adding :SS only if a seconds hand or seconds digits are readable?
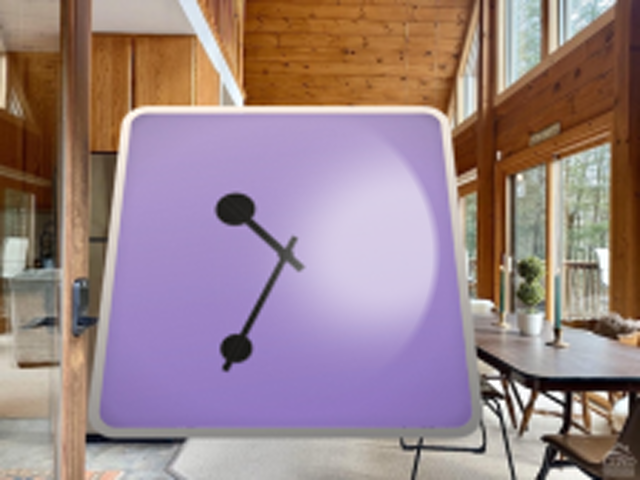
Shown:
10:34
